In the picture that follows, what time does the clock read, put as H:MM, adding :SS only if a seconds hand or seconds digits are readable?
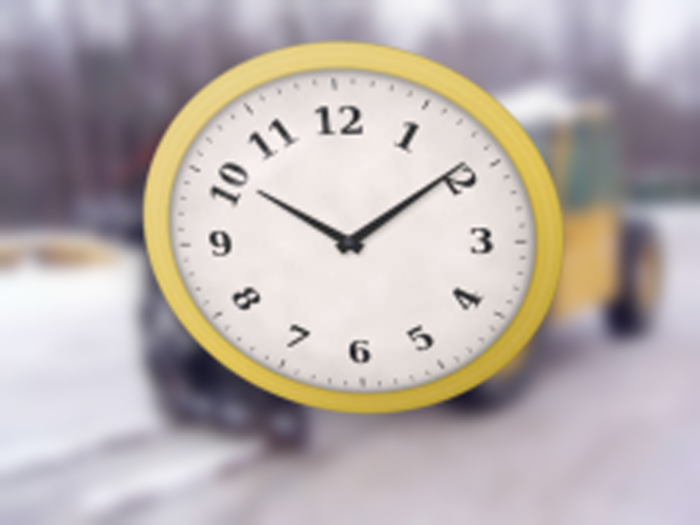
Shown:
10:09
